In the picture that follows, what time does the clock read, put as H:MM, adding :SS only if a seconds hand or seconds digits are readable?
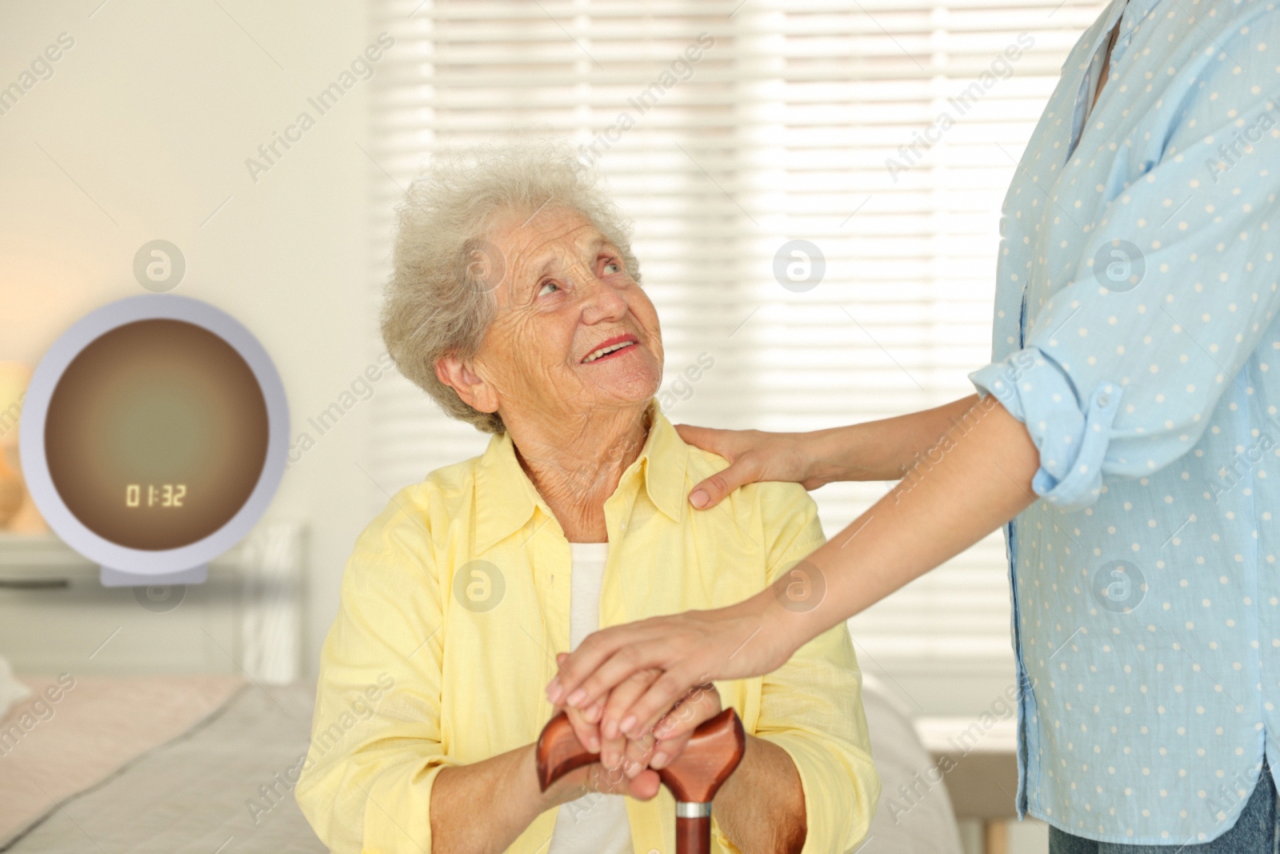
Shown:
1:32
